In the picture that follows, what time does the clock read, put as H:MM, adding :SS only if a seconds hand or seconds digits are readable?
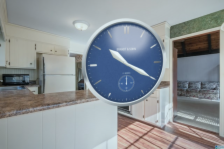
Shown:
10:20
